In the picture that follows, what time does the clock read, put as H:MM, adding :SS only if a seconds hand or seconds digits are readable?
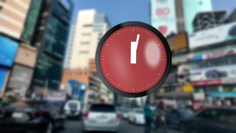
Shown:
12:02
